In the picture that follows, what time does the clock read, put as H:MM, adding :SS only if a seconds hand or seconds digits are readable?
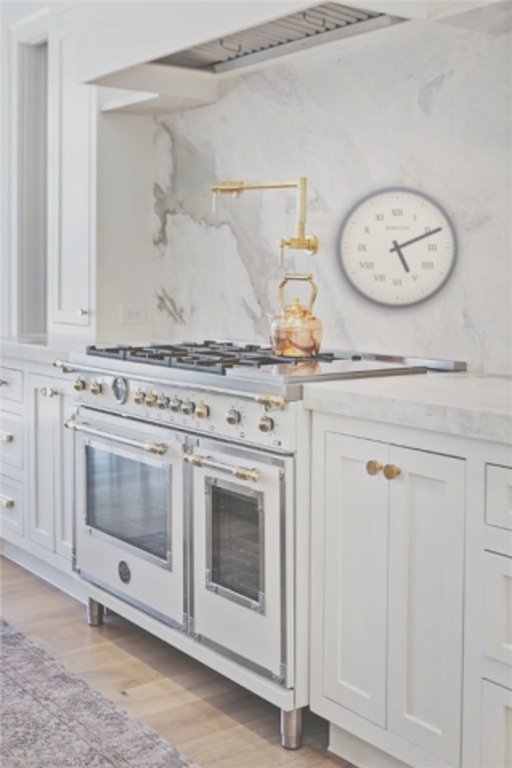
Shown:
5:11
